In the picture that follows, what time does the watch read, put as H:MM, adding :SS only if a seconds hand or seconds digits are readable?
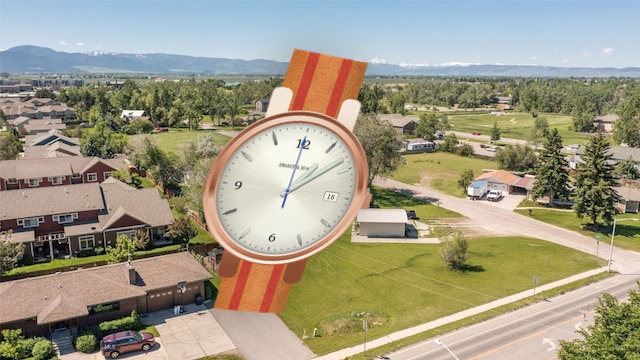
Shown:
1:08:00
